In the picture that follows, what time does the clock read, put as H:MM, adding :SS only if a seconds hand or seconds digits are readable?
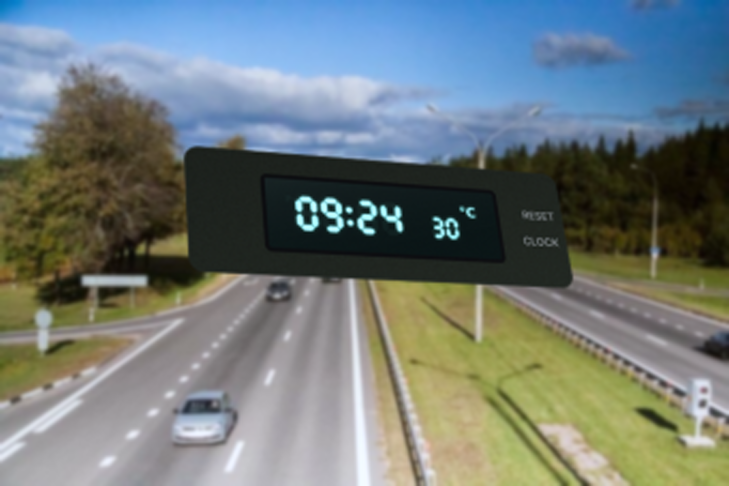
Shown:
9:24
